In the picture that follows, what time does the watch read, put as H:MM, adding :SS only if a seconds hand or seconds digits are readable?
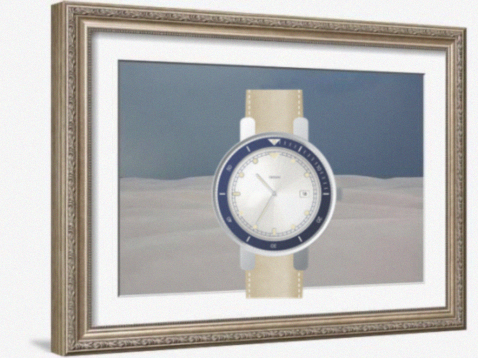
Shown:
10:35
